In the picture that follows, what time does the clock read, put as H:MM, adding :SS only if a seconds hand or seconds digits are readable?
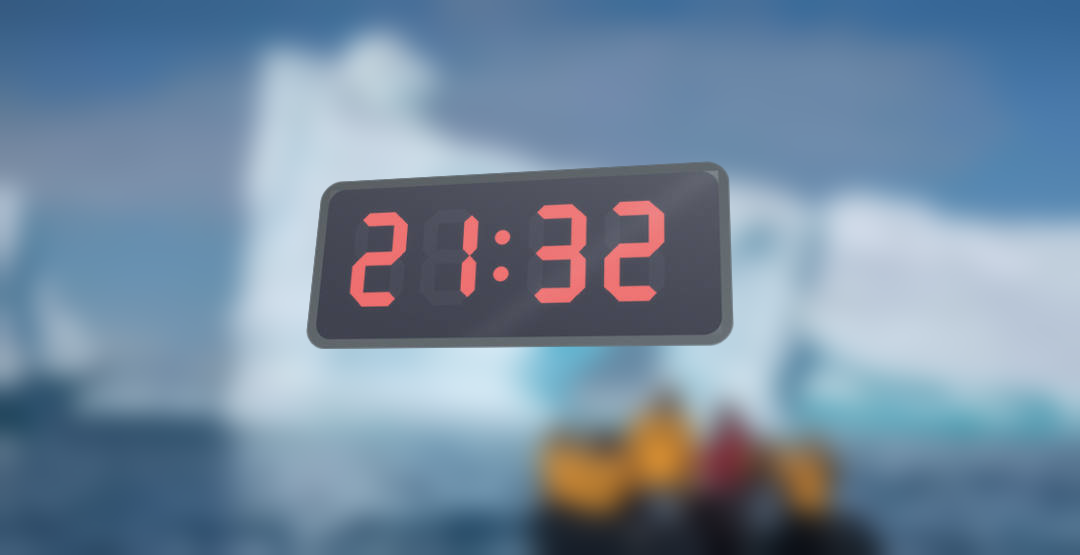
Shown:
21:32
